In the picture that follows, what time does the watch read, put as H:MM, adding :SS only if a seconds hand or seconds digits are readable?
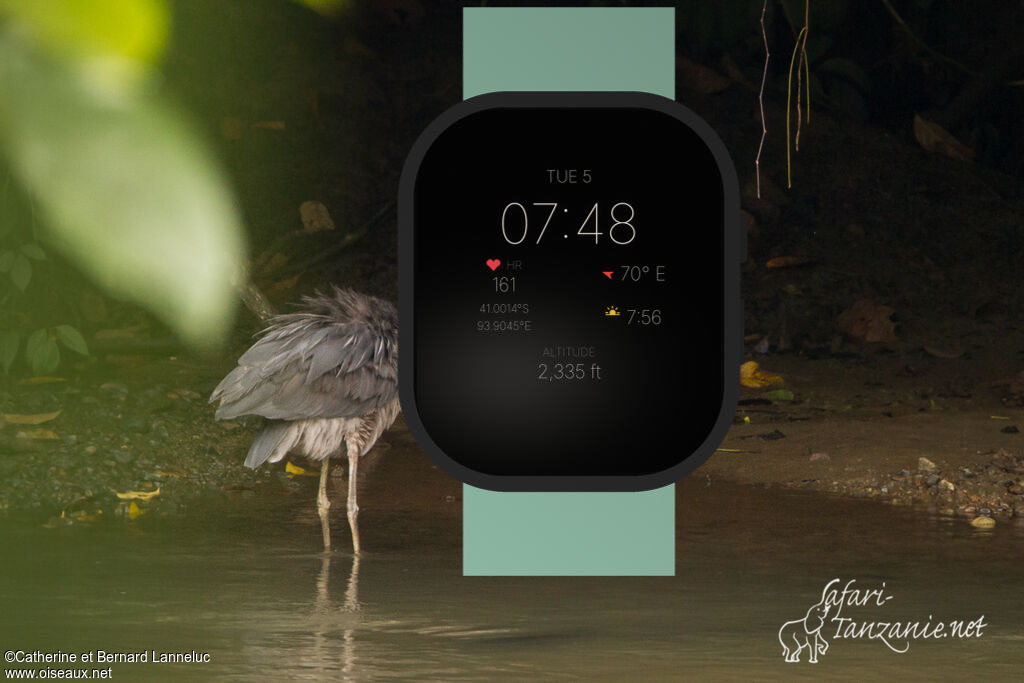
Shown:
7:48
